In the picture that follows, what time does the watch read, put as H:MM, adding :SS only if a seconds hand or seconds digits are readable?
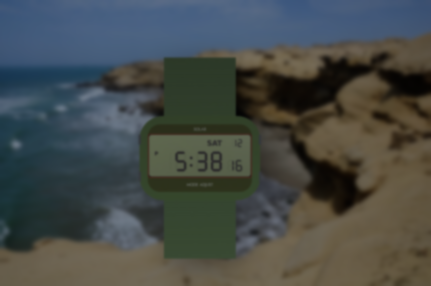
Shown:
5:38:16
